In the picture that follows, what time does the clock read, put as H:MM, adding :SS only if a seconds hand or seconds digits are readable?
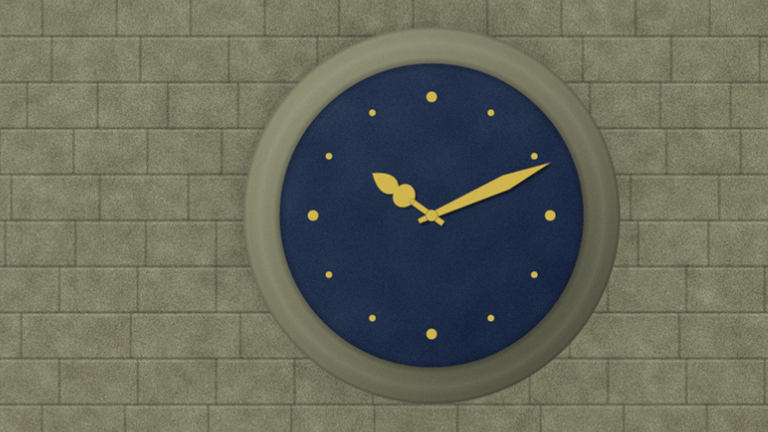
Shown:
10:11
